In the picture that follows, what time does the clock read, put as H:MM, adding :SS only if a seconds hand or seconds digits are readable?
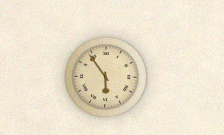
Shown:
5:54
